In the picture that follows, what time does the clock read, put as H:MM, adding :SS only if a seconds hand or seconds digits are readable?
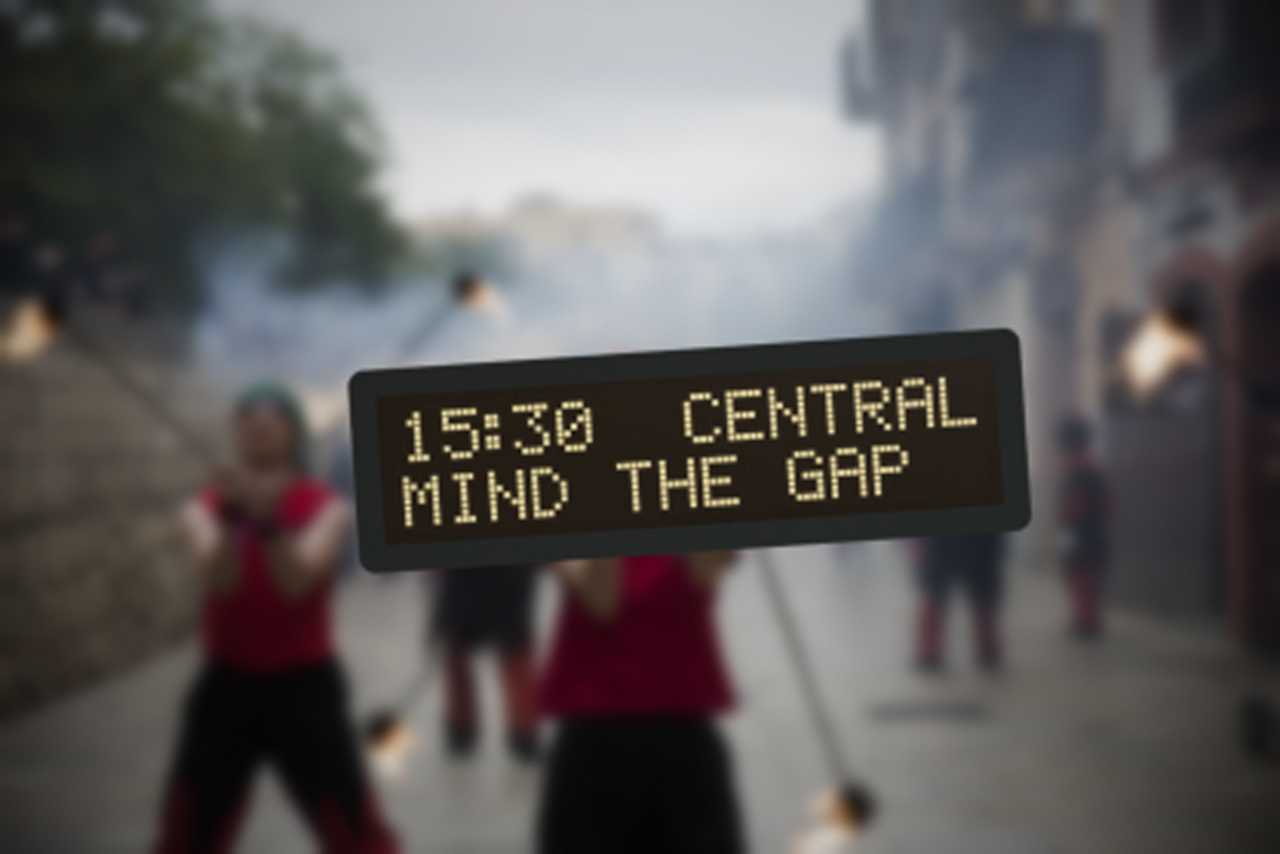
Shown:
15:30
